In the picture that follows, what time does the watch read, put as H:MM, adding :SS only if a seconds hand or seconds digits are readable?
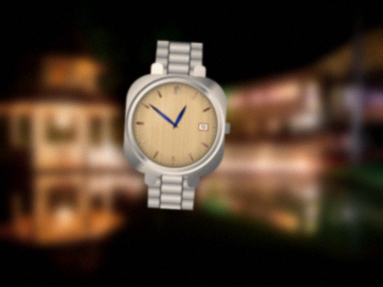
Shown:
12:51
